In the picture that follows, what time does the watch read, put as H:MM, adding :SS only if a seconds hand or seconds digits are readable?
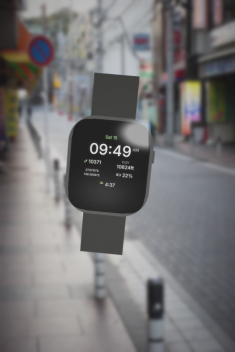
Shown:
9:49
